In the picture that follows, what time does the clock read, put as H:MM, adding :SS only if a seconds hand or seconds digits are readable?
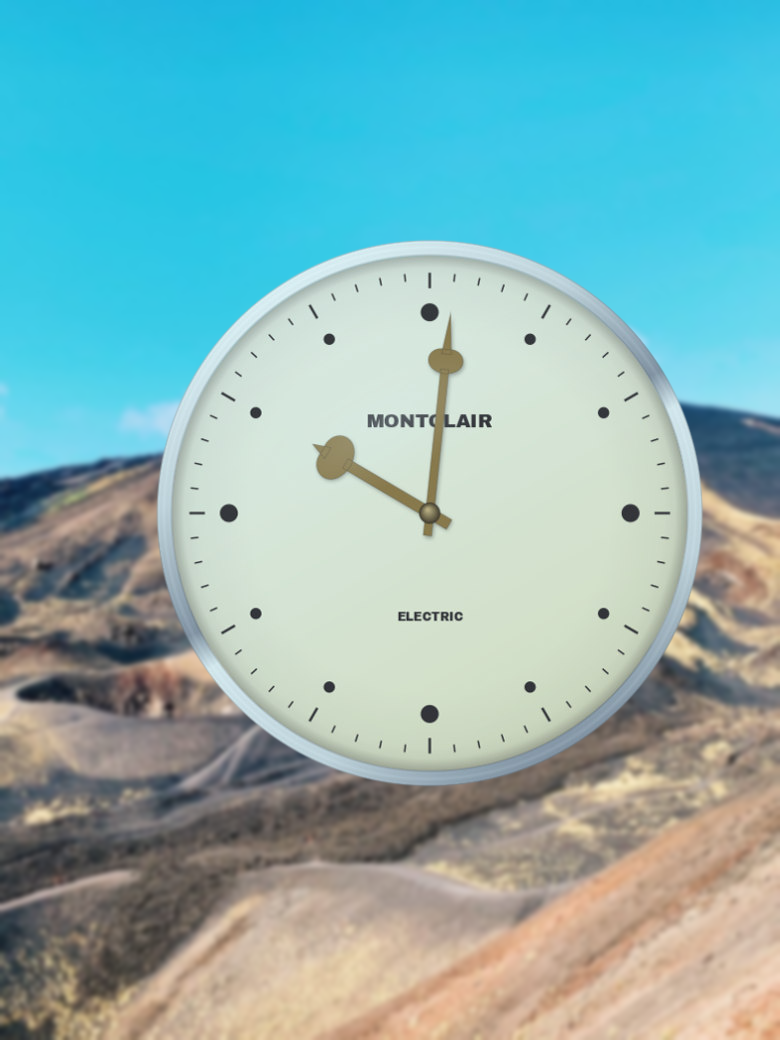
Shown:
10:01
